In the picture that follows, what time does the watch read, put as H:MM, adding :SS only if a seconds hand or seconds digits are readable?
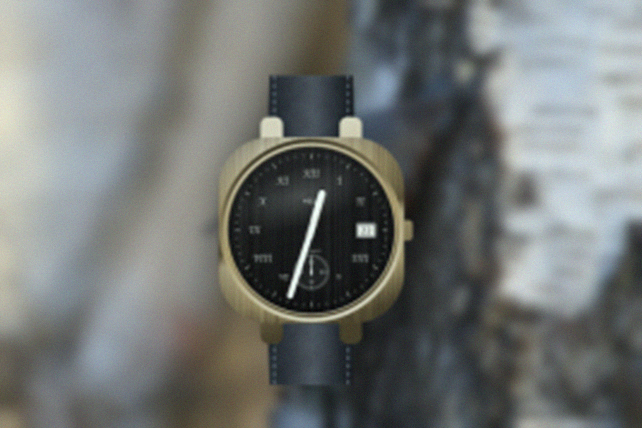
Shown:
12:33
